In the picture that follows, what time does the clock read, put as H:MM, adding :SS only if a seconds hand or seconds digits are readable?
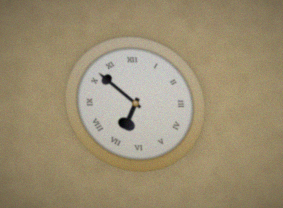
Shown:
6:52
